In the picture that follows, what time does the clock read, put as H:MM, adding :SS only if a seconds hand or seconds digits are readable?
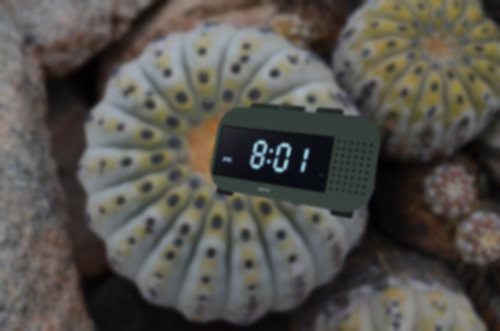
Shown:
8:01
